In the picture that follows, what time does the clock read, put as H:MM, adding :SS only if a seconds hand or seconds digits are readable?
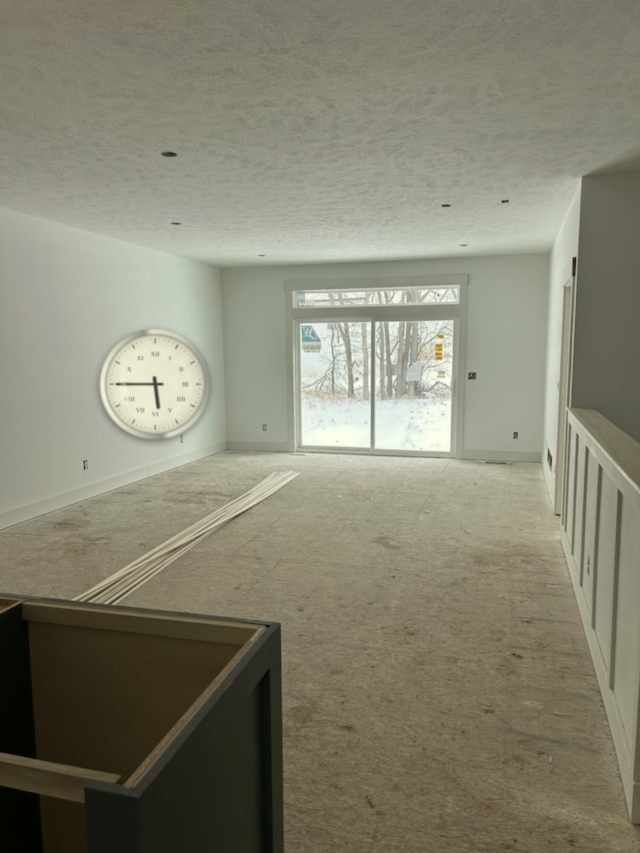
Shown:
5:45
